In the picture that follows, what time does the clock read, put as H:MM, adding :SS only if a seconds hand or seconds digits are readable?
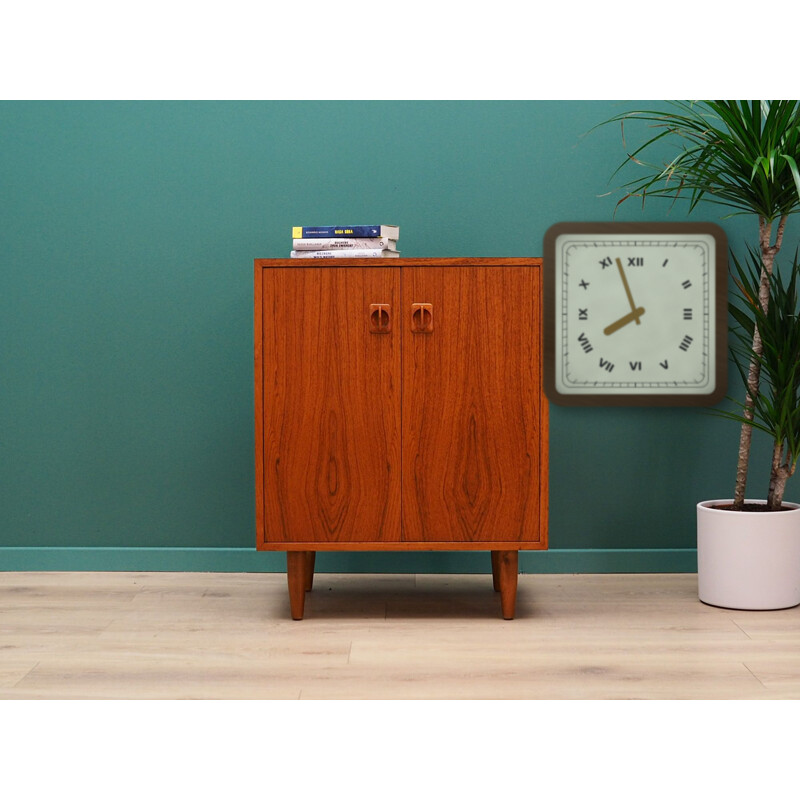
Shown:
7:57
